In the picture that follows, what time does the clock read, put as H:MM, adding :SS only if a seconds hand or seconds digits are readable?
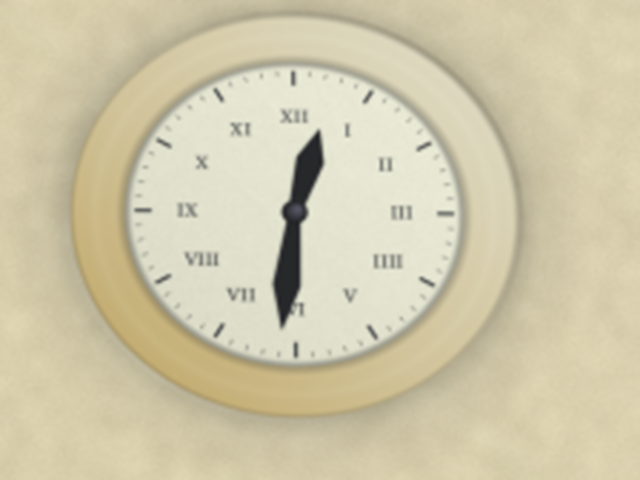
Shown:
12:31
